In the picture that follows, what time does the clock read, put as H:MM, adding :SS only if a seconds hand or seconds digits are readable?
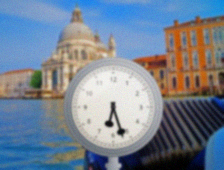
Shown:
6:27
